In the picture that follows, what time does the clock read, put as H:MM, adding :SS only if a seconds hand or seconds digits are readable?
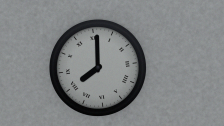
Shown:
8:01
